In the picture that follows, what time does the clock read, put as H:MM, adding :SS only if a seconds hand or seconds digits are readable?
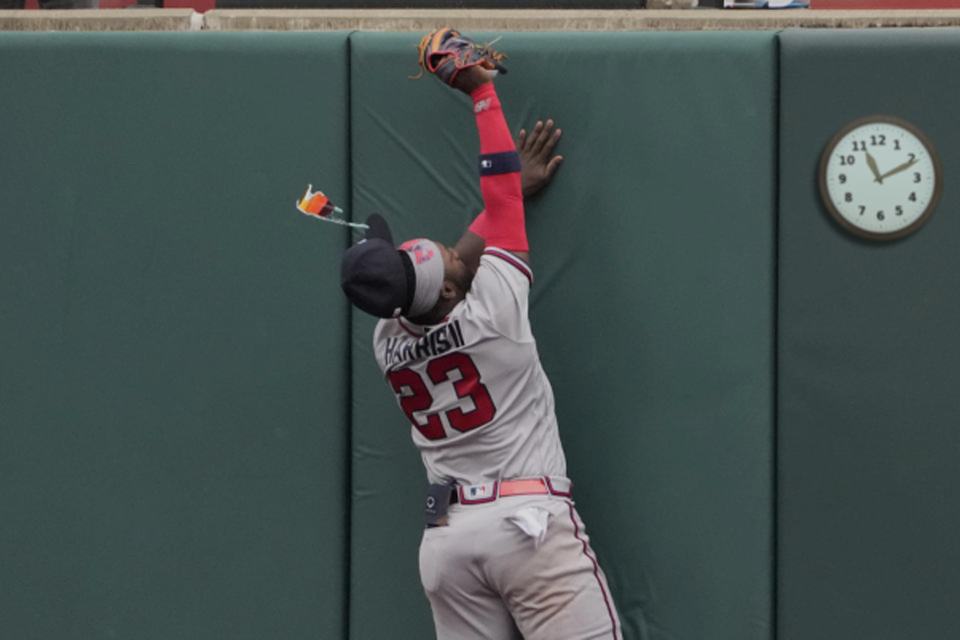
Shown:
11:11
